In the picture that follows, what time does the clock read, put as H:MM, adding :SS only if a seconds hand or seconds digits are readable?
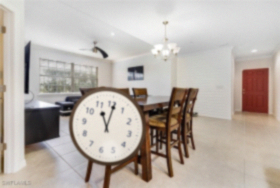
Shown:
11:01
